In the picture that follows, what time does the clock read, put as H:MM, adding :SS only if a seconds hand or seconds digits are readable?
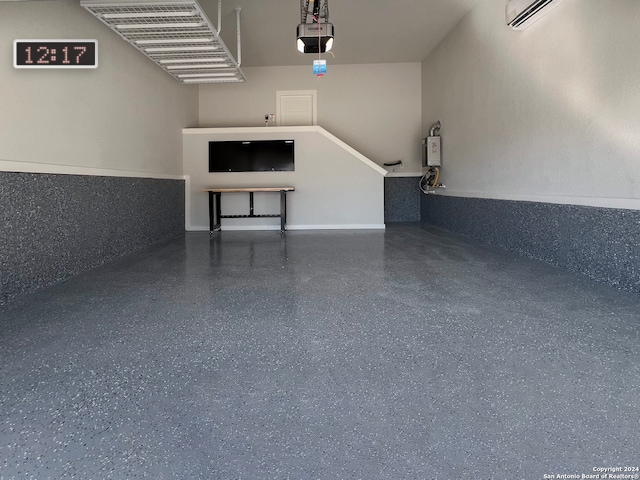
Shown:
12:17
